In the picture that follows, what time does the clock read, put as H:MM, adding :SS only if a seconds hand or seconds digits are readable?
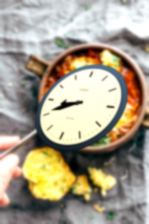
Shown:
8:41
